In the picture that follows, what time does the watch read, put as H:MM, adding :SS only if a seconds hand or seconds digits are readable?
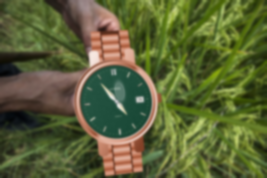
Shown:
4:54
